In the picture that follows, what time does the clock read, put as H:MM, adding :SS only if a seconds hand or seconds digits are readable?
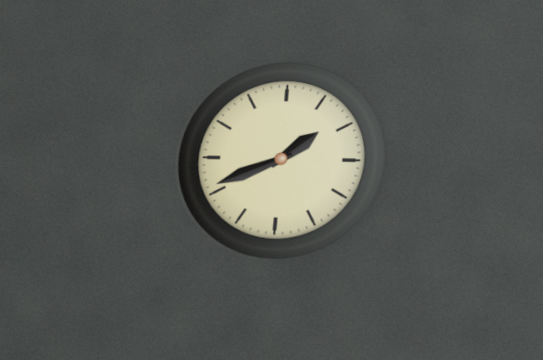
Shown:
1:41
